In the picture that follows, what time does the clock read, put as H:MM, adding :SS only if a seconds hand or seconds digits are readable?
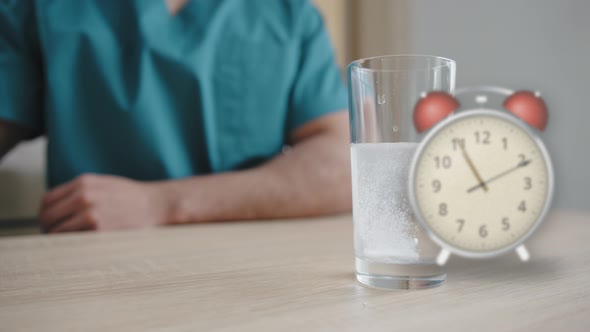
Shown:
10:55:11
